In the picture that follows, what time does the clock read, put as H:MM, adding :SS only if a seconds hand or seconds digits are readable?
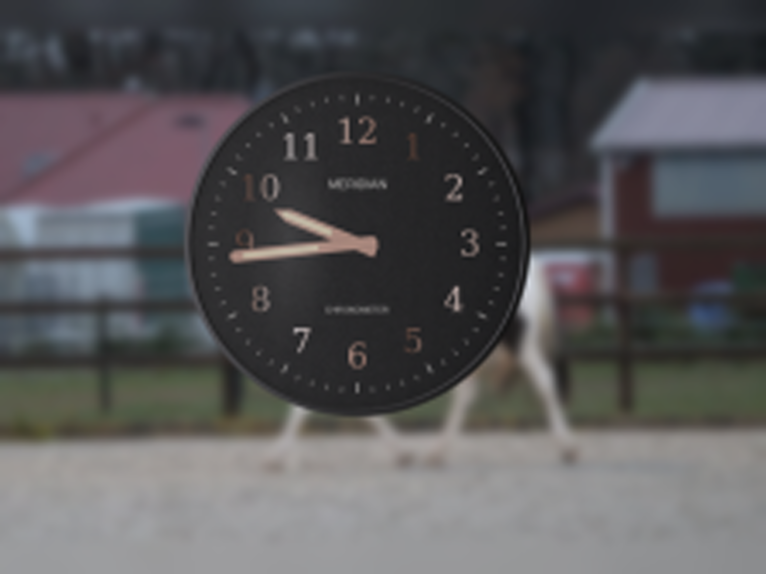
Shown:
9:44
